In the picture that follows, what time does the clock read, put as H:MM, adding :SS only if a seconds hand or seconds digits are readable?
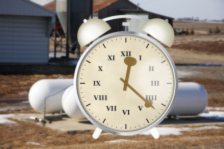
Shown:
12:22
